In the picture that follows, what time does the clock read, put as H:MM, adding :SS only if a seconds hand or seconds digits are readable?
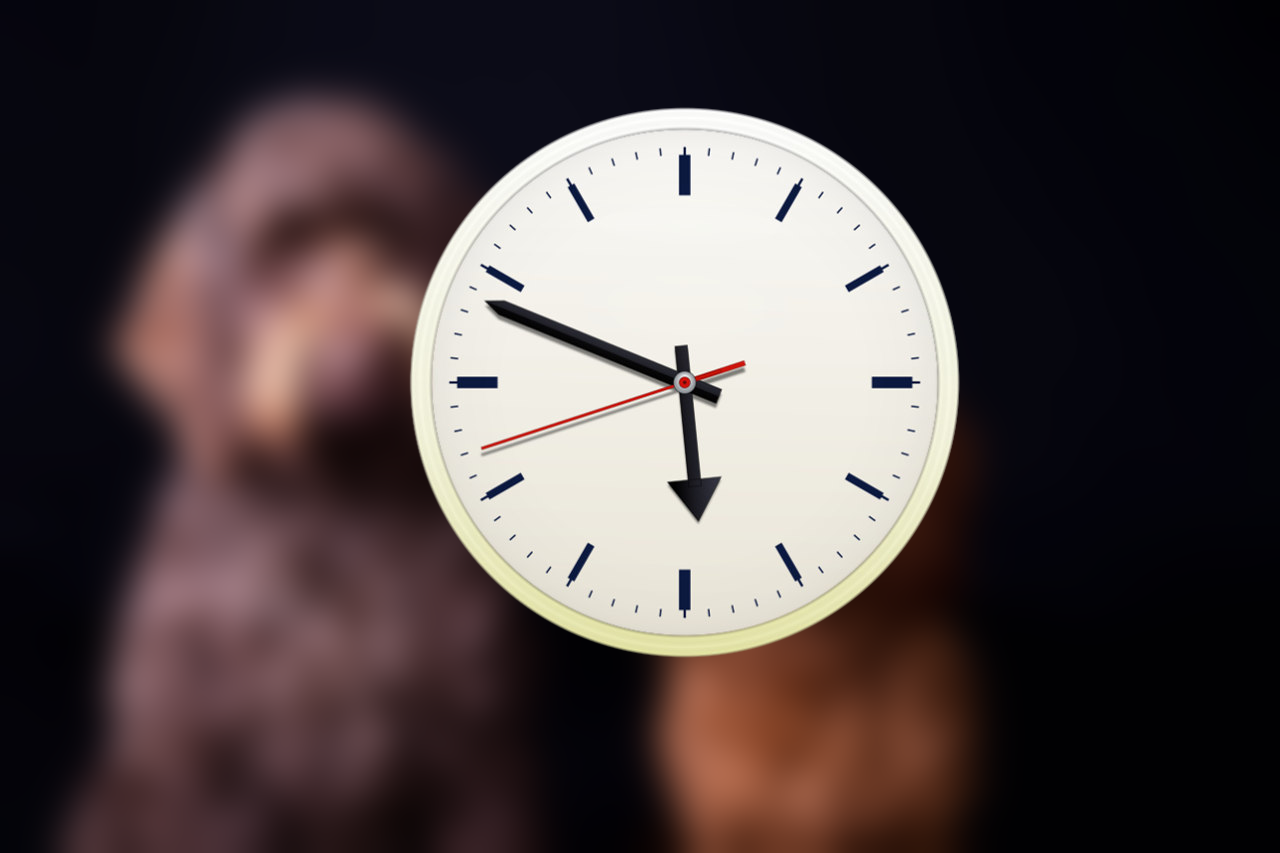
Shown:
5:48:42
